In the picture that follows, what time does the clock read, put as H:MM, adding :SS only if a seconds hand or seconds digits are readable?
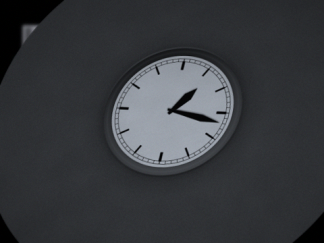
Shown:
1:17
